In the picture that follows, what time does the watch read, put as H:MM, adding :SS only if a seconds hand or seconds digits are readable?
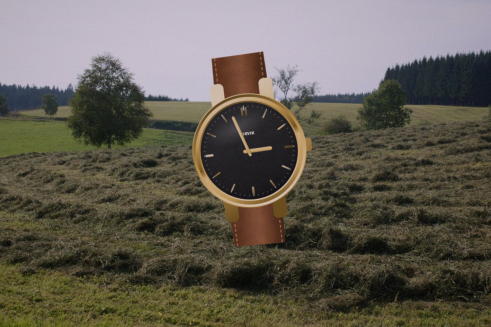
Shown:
2:57
